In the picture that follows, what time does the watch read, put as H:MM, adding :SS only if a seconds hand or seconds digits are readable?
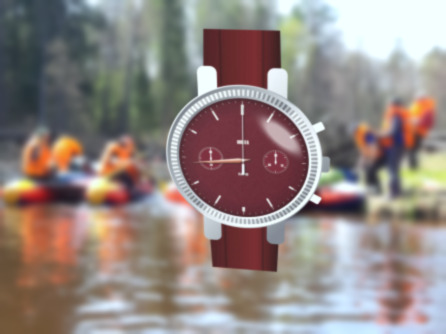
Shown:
8:44
